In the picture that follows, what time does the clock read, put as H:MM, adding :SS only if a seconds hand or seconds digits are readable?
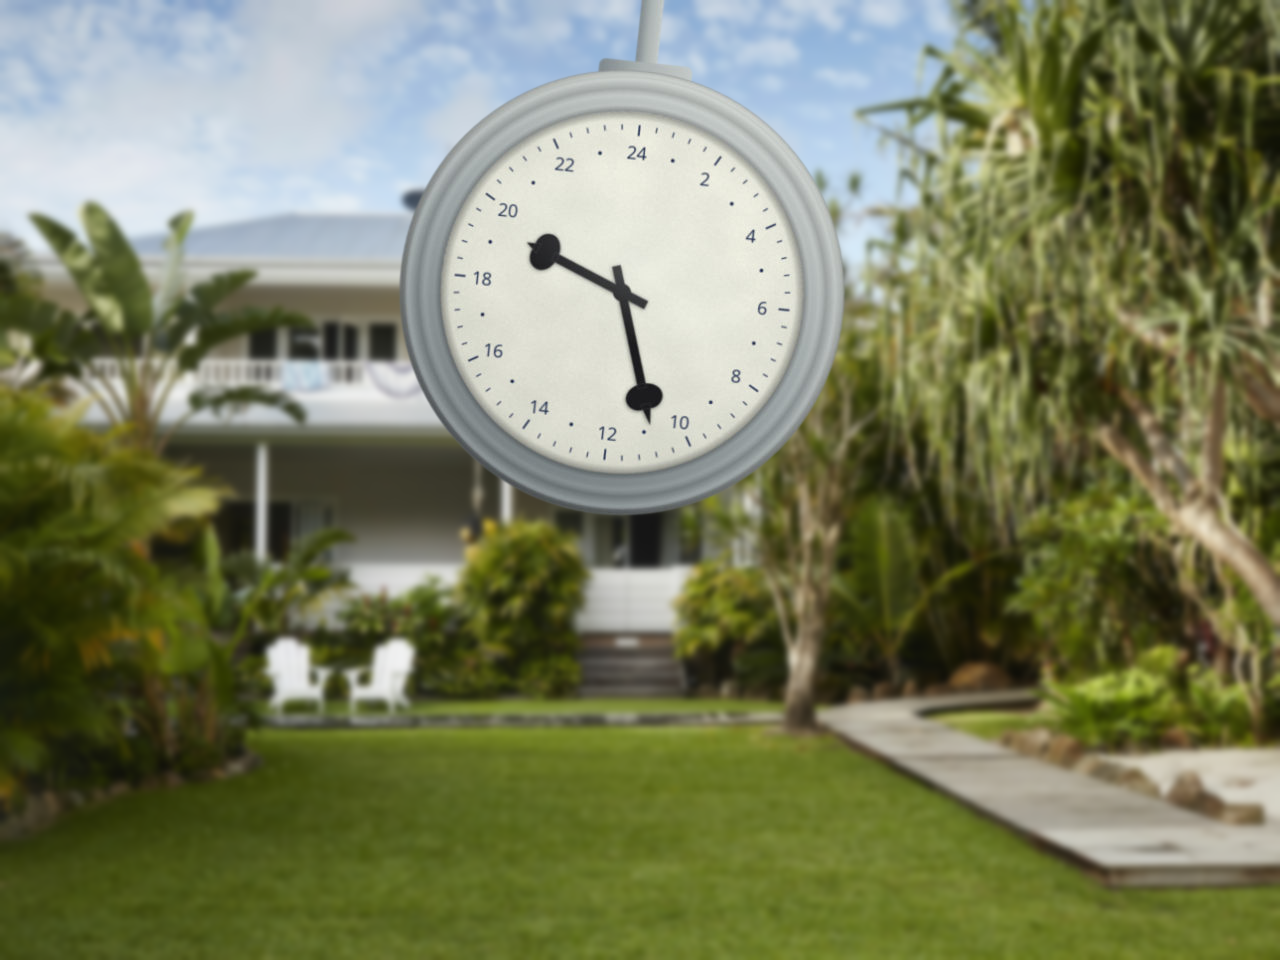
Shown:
19:27
